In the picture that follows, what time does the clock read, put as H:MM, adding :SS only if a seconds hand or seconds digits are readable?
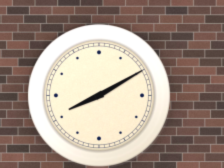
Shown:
8:10
